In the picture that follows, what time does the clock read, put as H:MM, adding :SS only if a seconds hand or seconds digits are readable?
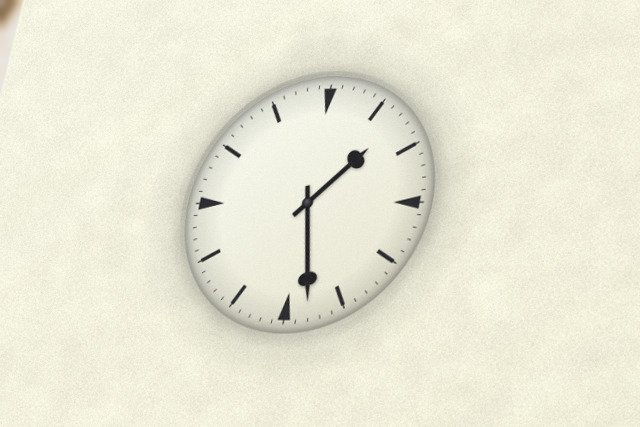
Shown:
1:28
